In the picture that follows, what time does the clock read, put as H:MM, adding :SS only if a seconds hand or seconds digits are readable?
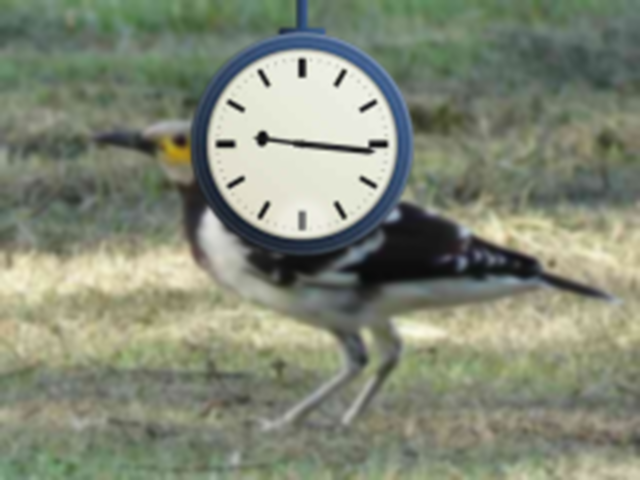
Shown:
9:16
